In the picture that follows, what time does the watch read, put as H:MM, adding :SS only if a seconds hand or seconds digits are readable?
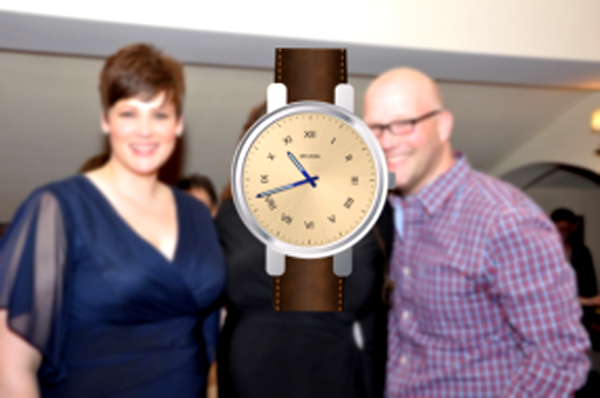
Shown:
10:42
